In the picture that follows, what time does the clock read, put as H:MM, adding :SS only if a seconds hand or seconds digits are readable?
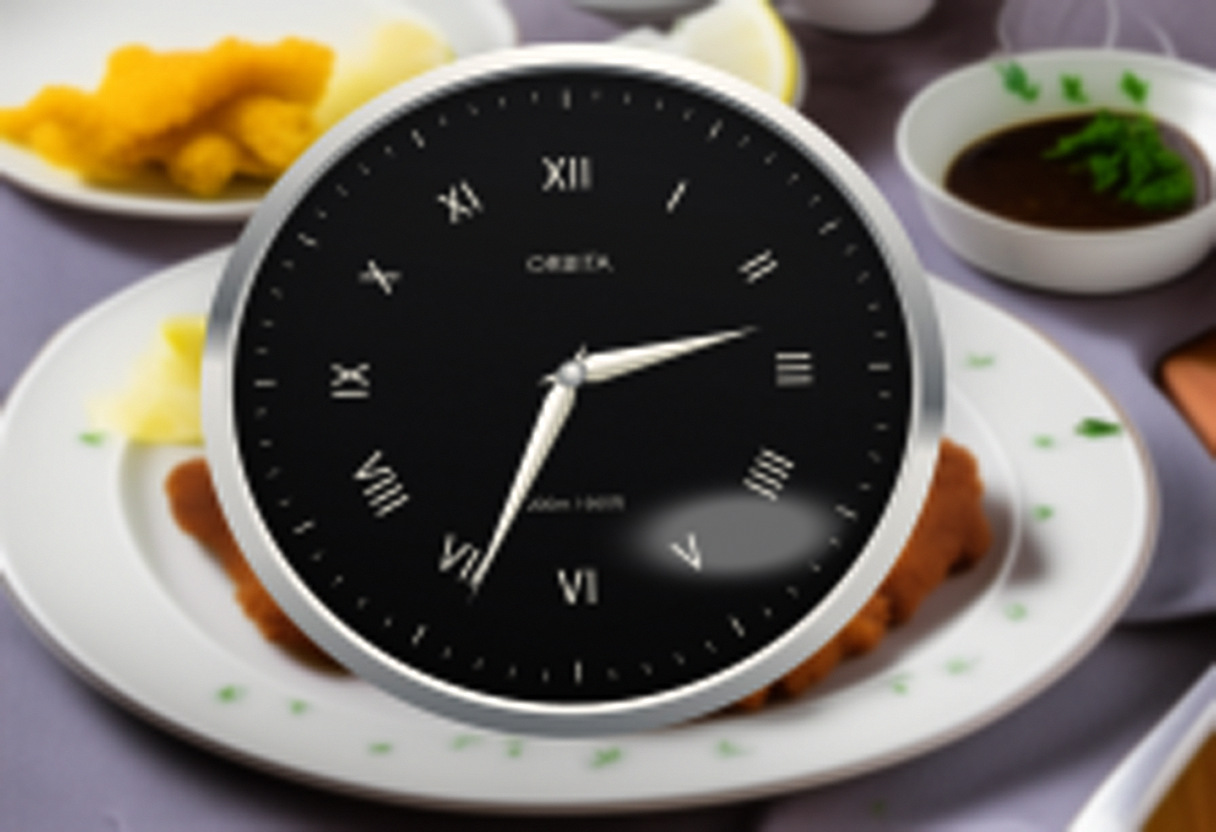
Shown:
2:34
